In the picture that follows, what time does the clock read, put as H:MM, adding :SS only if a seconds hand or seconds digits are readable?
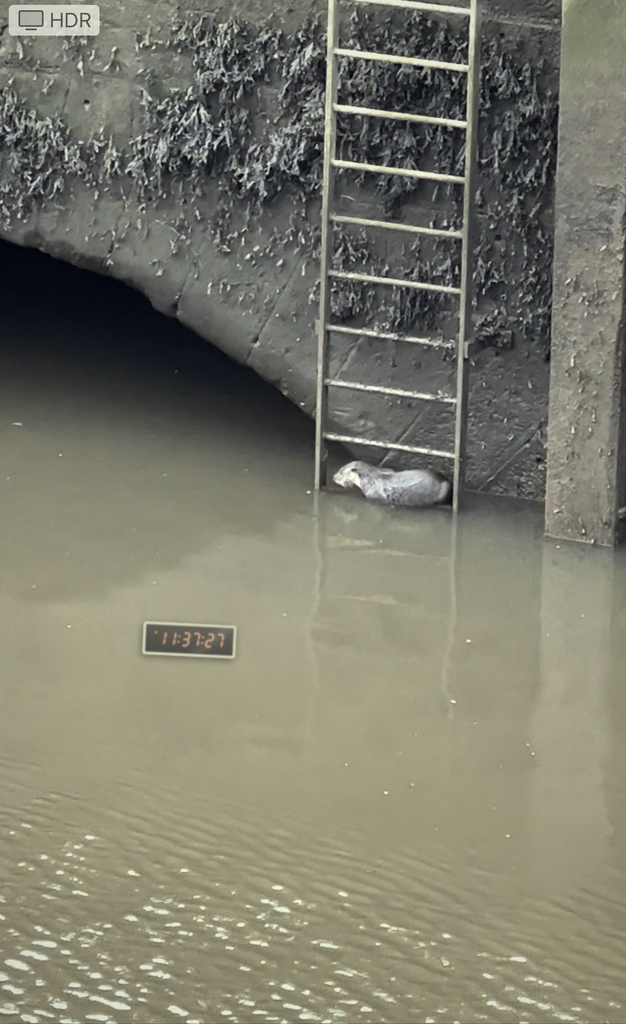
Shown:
11:37:27
